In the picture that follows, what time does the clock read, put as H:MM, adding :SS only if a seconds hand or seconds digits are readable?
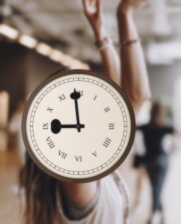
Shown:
8:59
